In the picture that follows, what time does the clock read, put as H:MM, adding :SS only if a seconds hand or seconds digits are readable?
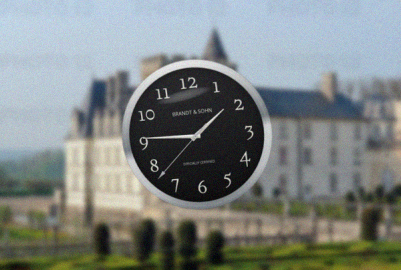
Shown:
1:45:38
